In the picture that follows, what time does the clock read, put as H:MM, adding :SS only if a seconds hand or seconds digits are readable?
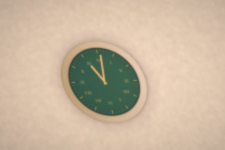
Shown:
11:01
